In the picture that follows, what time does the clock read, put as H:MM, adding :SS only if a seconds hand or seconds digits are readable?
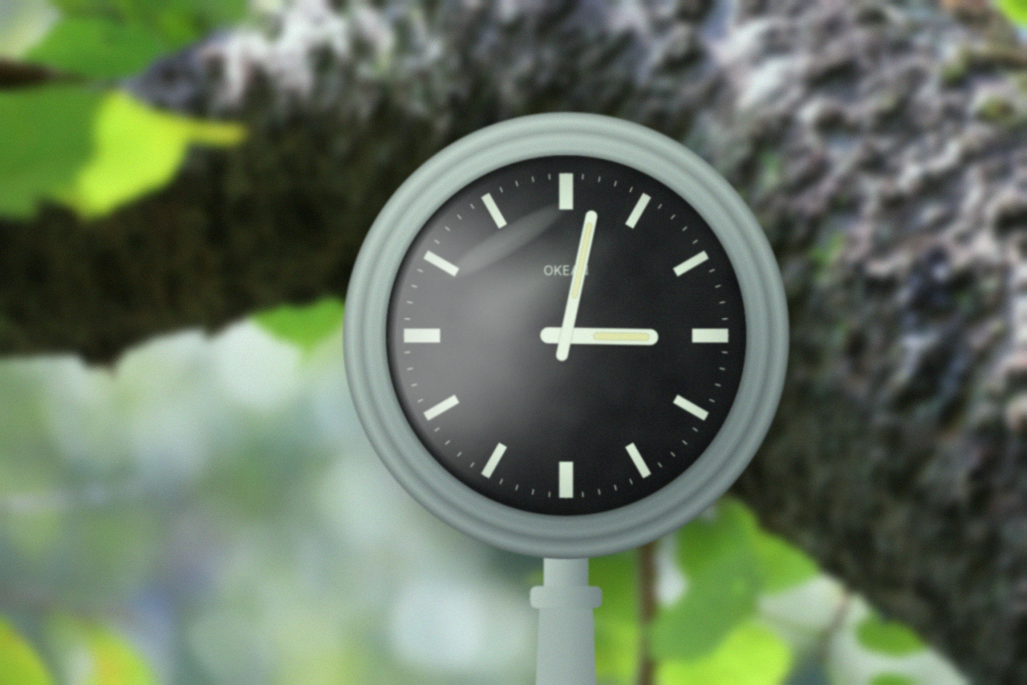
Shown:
3:02
